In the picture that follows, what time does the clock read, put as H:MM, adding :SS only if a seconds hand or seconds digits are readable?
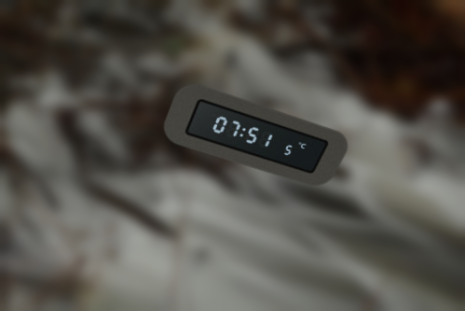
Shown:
7:51
